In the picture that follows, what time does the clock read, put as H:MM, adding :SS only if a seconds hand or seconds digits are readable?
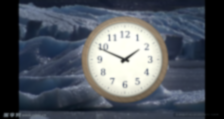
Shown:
1:49
